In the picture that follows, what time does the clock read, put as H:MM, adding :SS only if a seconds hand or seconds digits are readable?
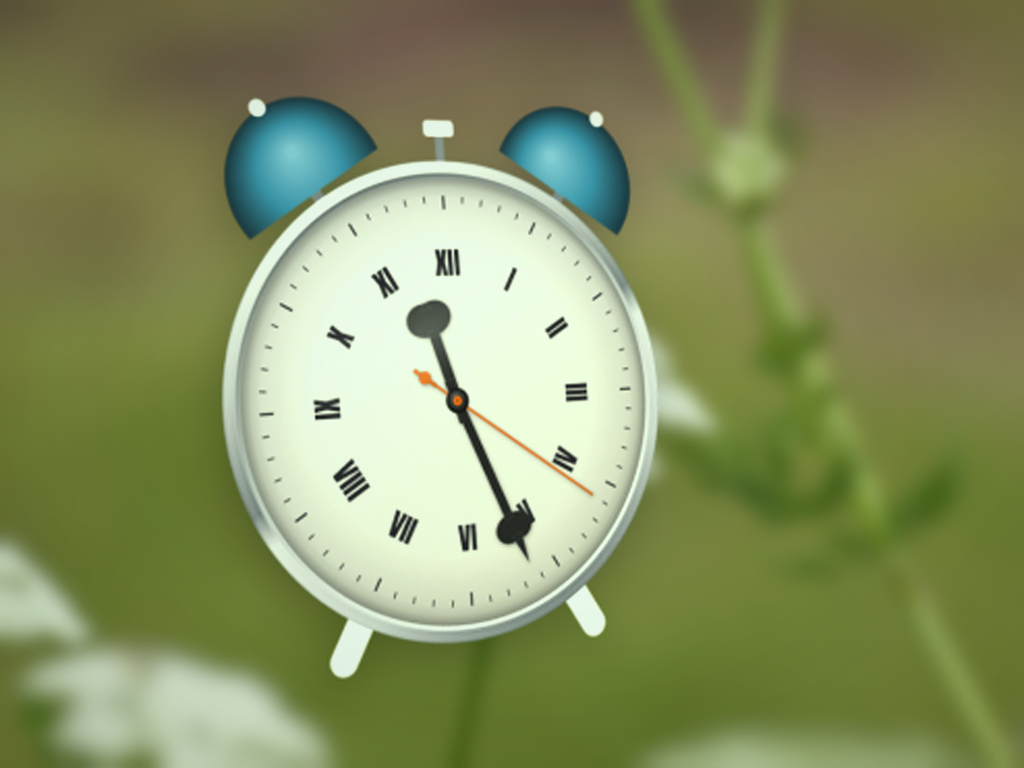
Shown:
11:26:21
